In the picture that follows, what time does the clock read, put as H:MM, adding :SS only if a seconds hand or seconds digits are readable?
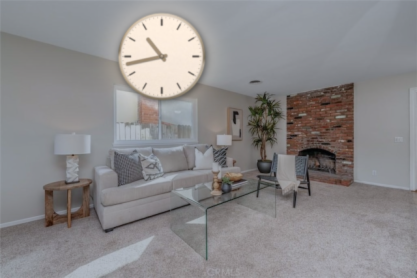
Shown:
10:43
